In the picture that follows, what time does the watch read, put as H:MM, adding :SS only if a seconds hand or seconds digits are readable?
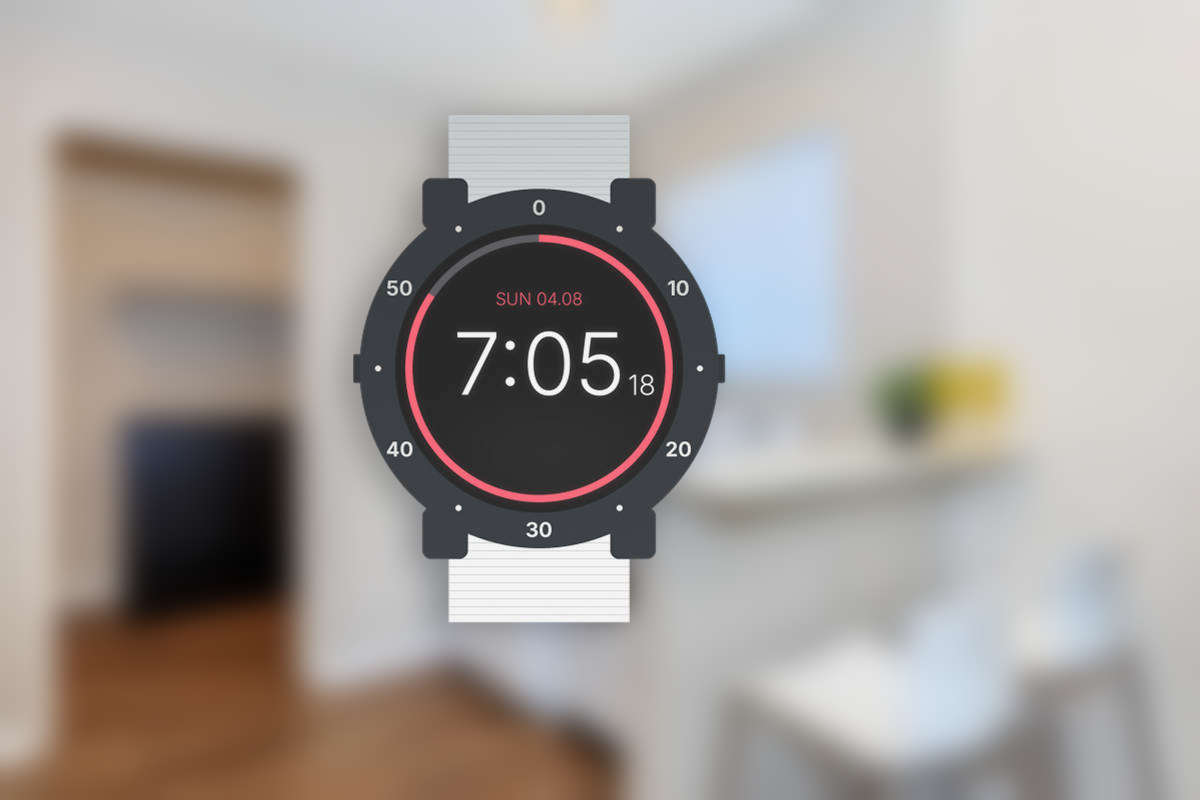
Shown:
7:05:18
